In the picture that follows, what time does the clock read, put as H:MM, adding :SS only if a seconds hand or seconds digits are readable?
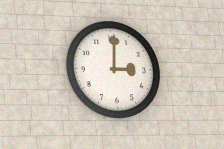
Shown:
3:01
